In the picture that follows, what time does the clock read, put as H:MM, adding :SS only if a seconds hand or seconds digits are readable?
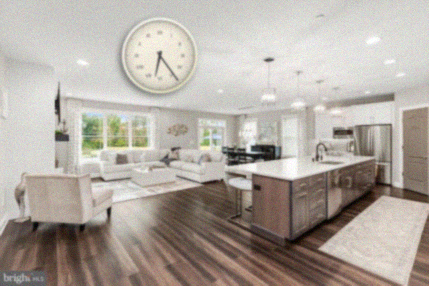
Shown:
6:24
